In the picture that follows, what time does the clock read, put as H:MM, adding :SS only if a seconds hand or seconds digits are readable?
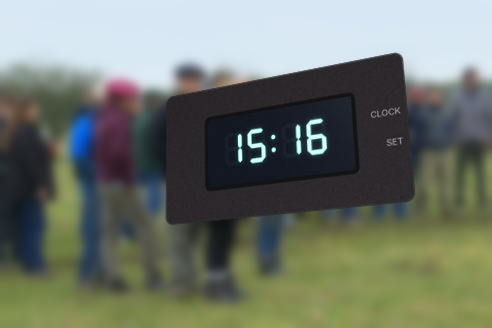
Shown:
15:16
